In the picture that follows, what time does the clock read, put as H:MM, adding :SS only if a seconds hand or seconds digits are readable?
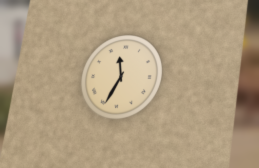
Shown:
11:34
